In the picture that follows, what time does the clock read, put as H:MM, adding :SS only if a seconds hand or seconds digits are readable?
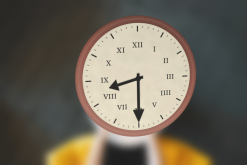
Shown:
8:30
